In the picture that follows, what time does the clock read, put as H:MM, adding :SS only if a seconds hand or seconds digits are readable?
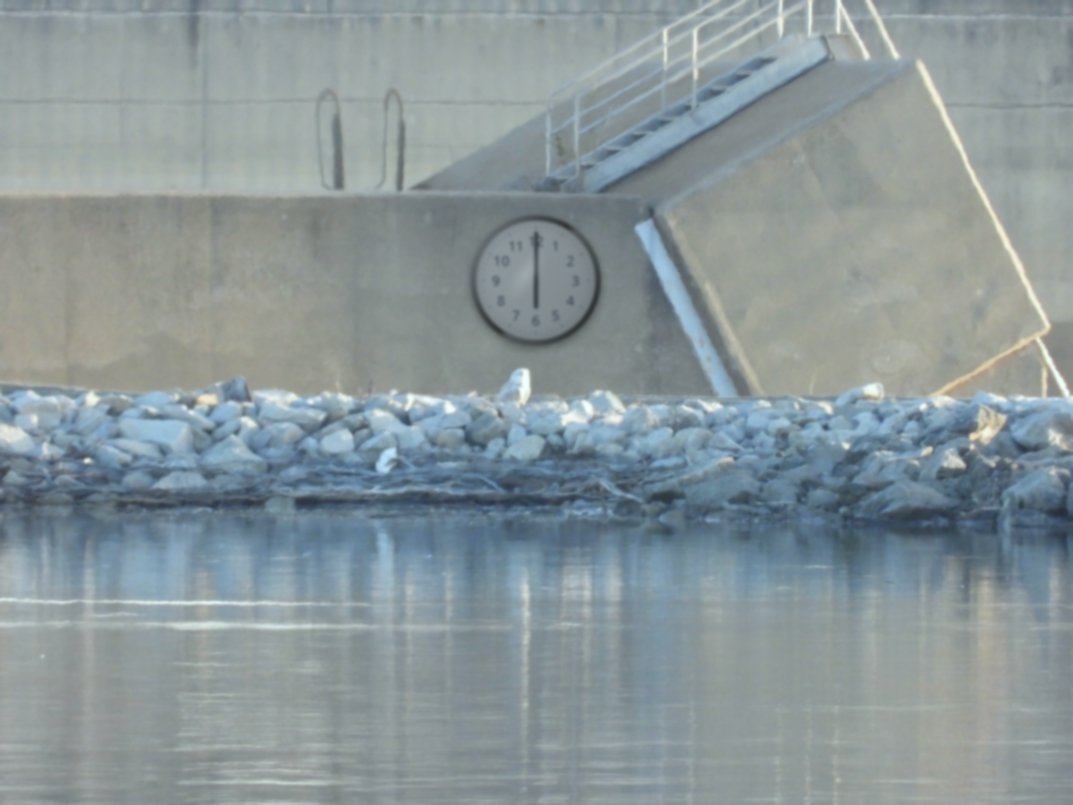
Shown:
6:00
